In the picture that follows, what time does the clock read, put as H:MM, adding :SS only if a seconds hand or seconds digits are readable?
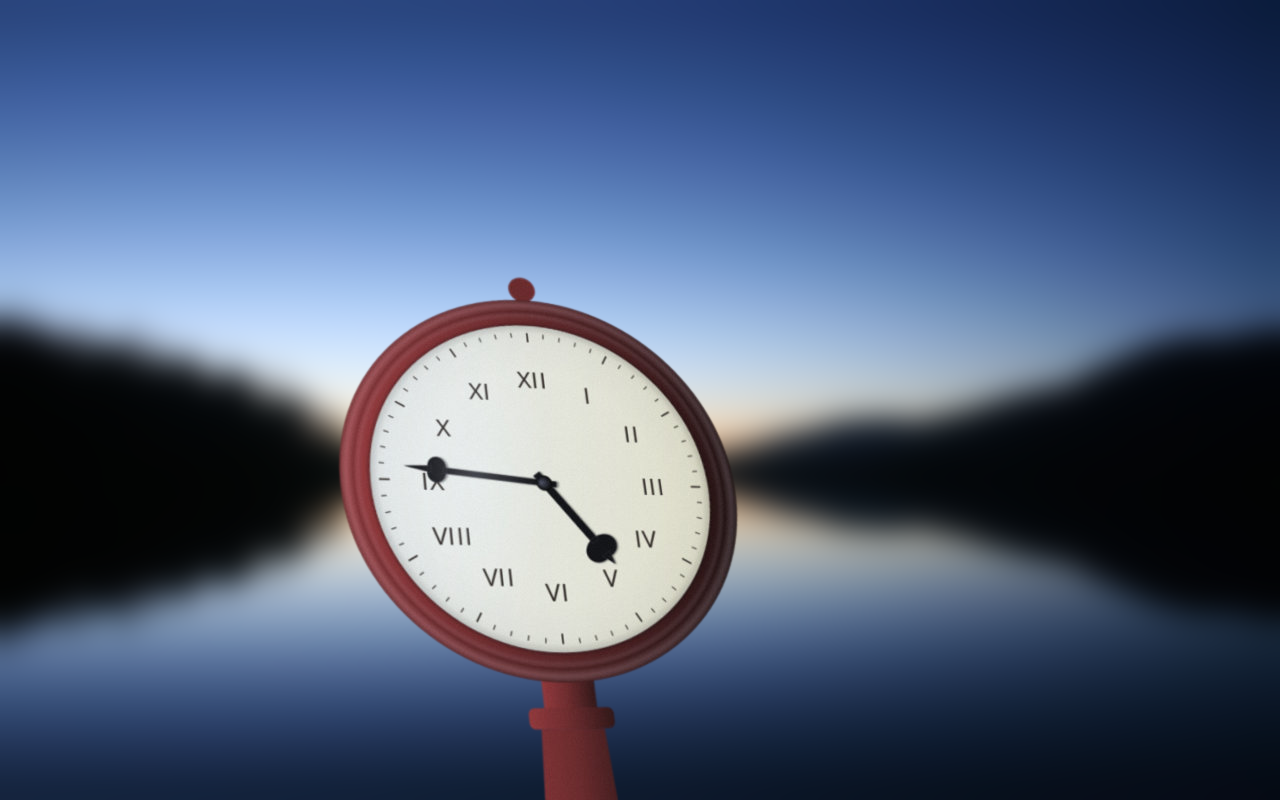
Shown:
4:46
